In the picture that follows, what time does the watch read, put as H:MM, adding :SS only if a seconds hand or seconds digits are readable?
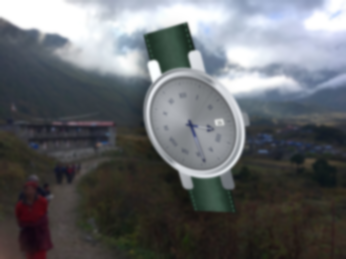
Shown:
3:29
